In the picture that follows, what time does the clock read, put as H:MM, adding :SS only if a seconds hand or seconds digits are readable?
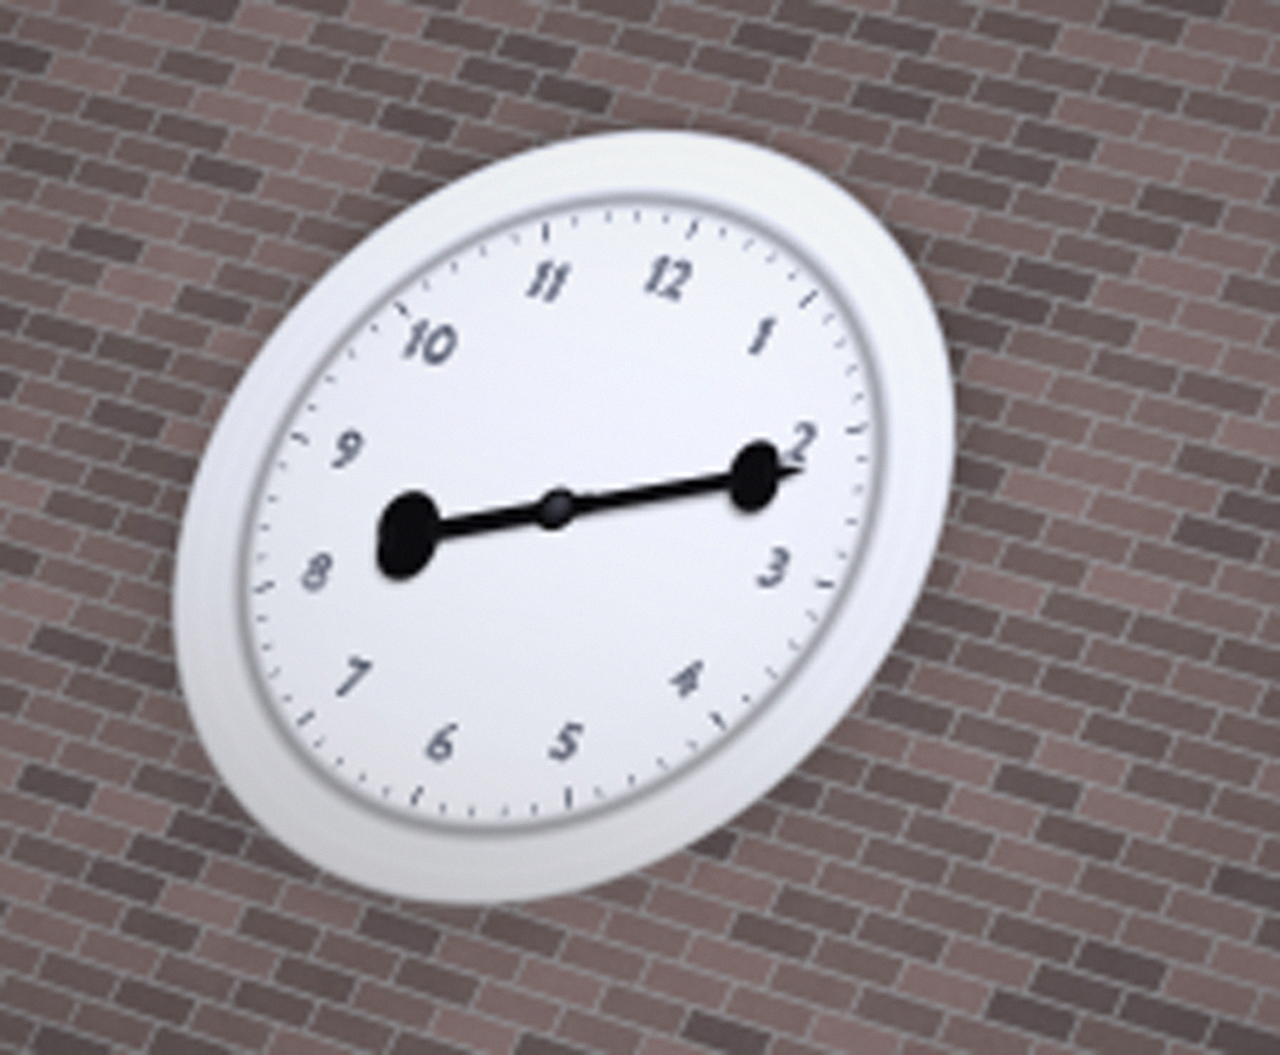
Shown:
8:11
